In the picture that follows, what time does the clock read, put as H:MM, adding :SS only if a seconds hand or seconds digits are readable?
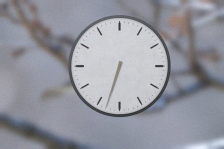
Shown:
6:33
